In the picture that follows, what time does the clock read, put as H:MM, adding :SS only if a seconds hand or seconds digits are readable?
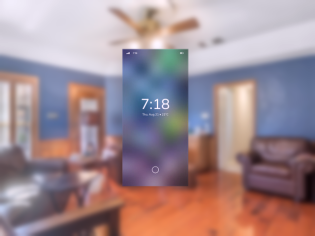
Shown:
7:18
